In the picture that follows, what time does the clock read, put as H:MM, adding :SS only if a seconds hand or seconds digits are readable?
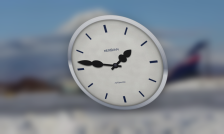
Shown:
1:47
